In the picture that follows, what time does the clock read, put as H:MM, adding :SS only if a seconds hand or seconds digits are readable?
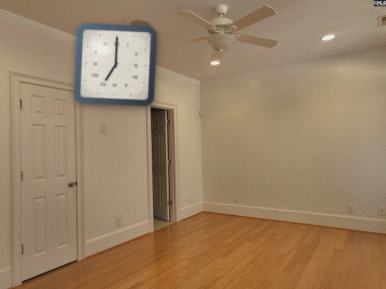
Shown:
7:00
